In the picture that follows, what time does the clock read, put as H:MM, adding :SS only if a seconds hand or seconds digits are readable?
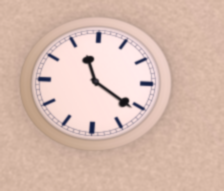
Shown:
11:21
